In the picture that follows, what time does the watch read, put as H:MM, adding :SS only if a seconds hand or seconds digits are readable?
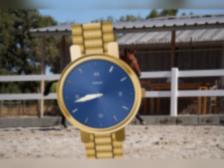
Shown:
8:43
